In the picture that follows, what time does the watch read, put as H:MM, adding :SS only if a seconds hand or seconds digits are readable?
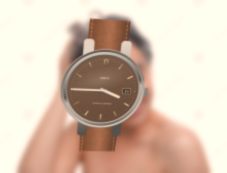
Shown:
3:45
